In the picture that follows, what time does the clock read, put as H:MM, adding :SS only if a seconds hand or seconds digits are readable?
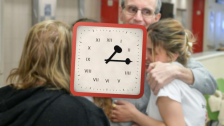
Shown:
1:15
